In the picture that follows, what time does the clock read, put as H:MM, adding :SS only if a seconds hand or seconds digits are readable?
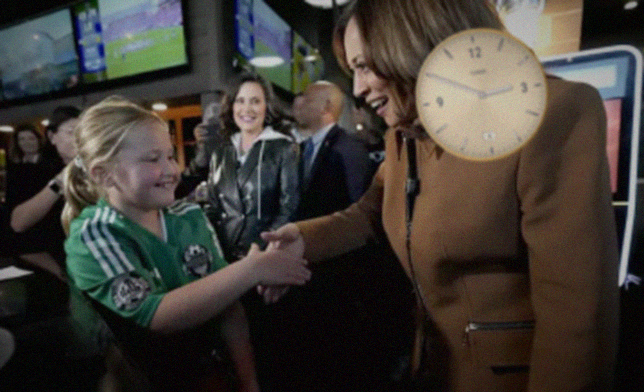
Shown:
2:50
